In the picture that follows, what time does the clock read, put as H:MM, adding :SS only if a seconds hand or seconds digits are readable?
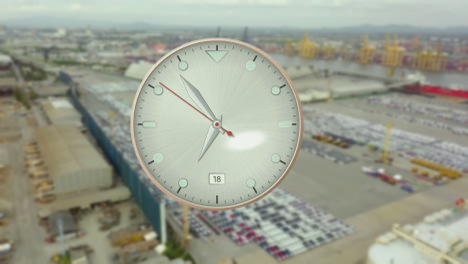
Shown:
6:53:51
